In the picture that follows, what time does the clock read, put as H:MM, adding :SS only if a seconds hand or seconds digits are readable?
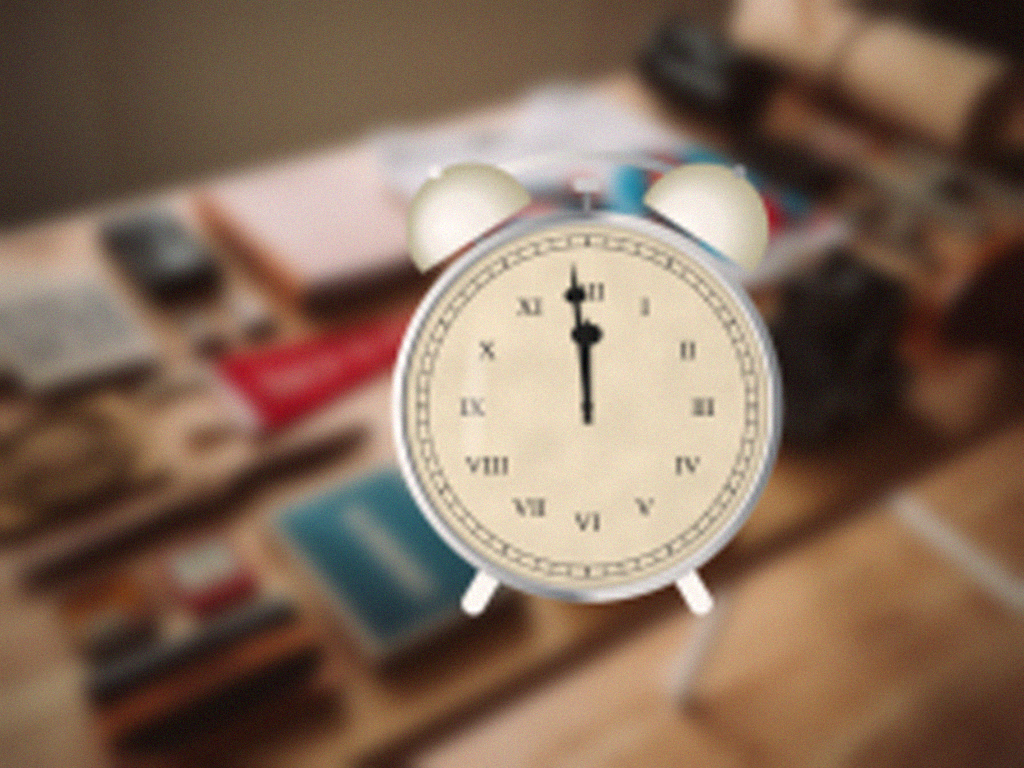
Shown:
11:59
